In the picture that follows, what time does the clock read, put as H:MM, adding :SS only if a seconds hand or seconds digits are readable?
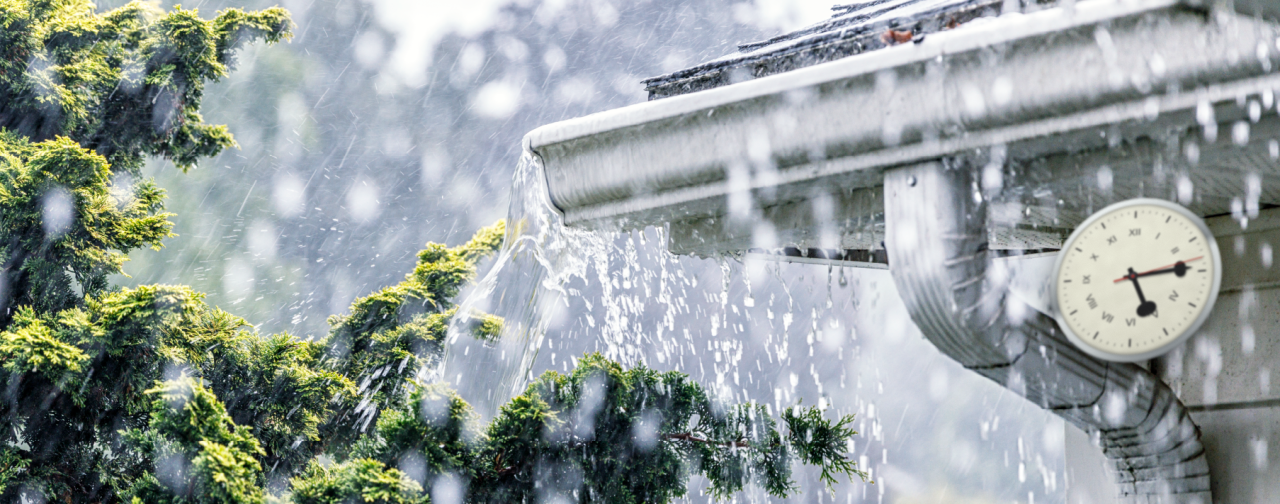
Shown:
5:14:13
